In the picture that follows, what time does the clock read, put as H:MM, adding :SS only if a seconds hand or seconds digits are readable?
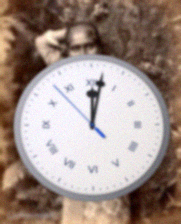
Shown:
12:01:53
